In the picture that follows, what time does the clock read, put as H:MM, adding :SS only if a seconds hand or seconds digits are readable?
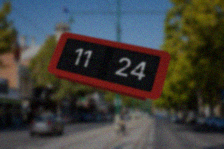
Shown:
11:24
